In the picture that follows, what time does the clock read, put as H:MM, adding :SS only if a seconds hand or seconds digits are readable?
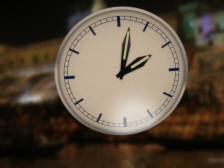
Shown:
2:02
